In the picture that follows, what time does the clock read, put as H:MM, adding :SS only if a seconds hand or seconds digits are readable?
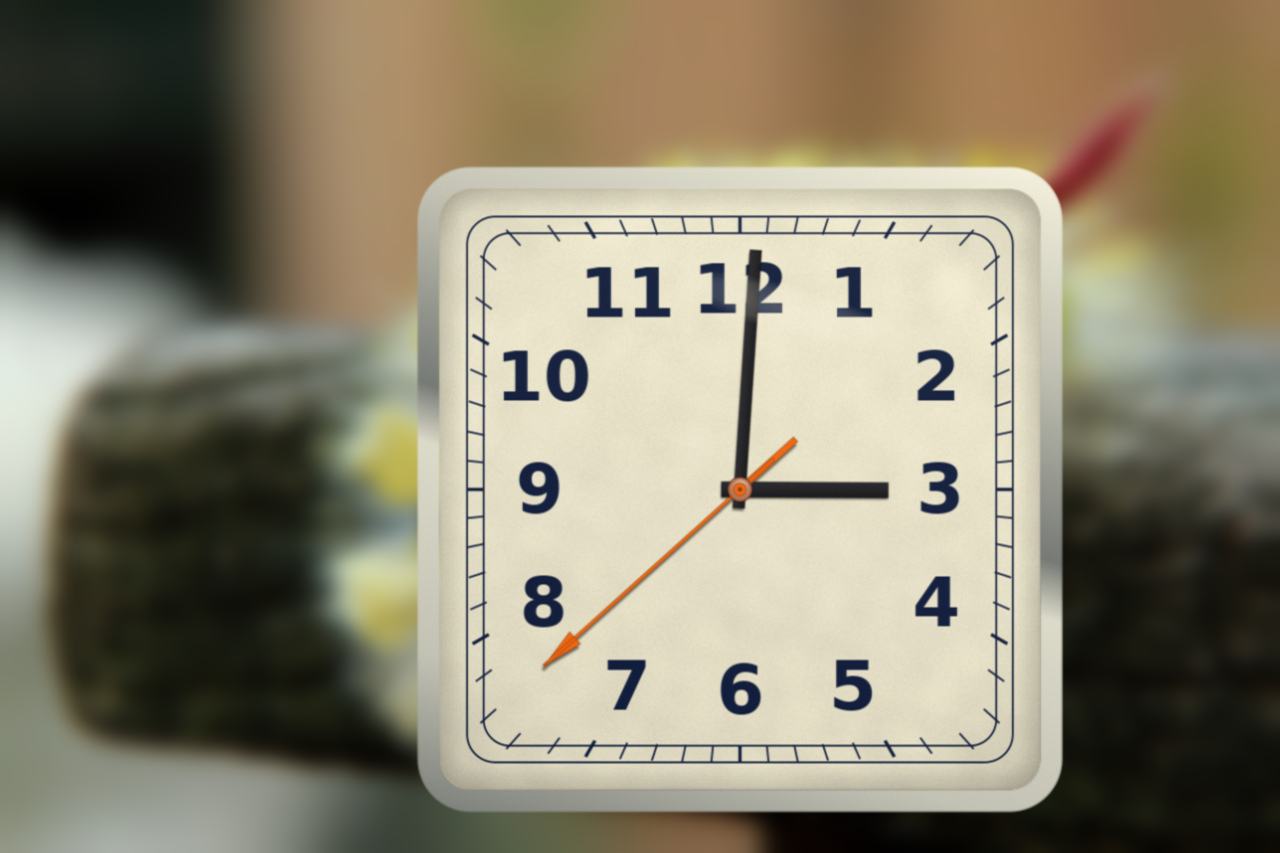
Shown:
3:00:38
